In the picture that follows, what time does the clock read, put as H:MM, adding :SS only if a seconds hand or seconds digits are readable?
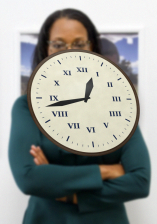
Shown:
12:43
